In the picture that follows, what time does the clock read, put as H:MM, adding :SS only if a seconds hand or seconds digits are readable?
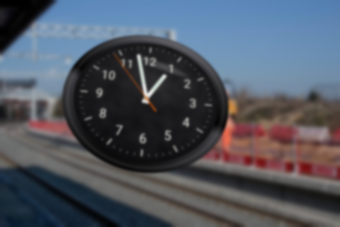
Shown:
12:57:54
